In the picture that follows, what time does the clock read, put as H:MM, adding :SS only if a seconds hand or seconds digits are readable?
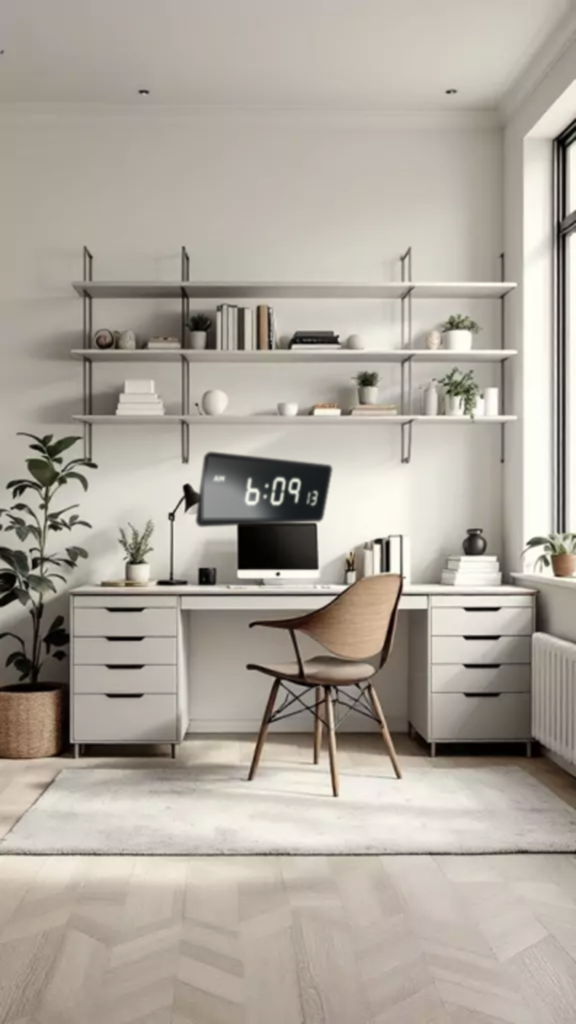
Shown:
6:09:13
